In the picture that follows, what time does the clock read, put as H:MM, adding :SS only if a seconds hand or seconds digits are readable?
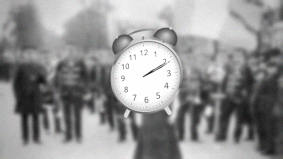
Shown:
2:11
